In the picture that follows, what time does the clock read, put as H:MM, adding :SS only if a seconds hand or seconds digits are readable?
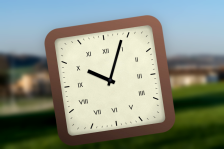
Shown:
10:04
